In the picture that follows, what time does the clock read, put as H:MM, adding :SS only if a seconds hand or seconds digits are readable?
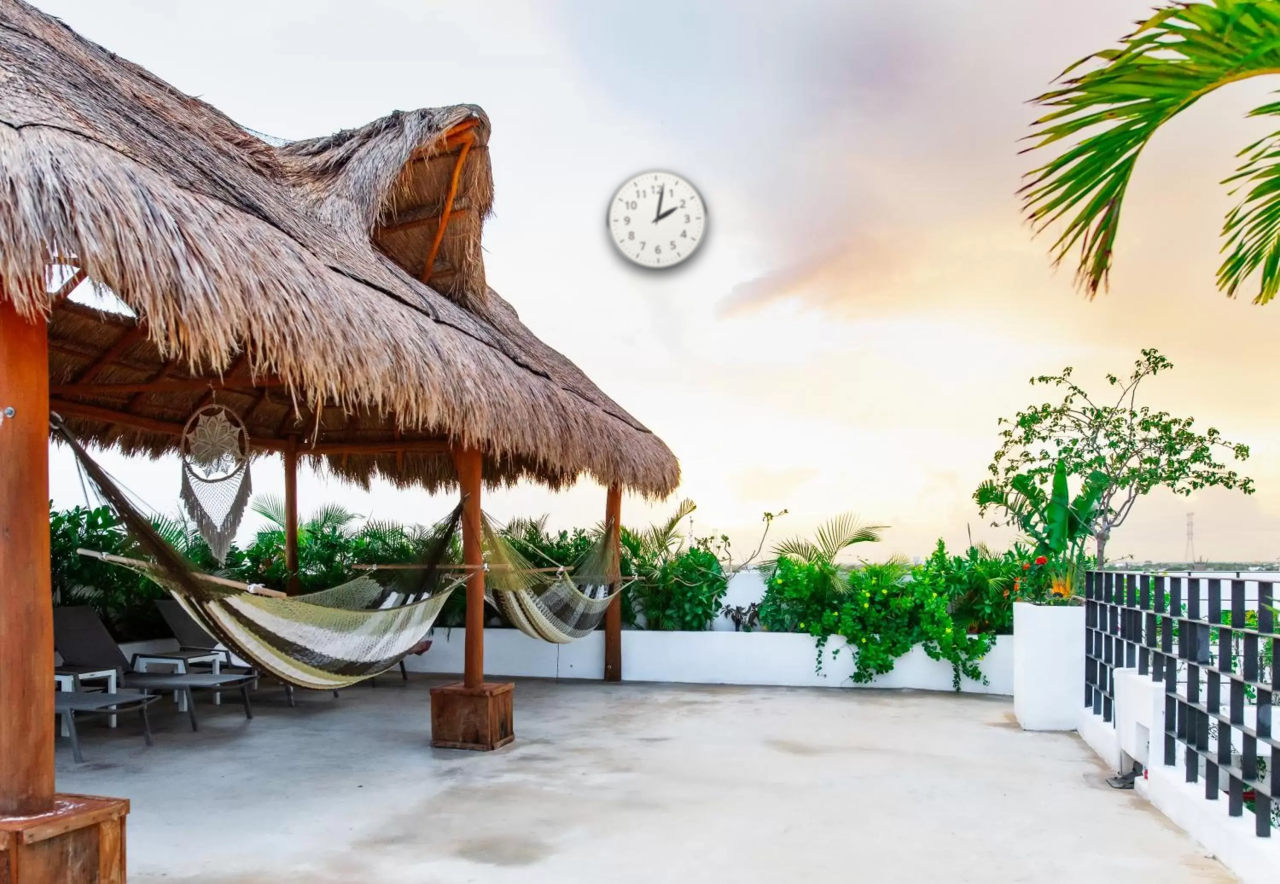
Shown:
2:02
